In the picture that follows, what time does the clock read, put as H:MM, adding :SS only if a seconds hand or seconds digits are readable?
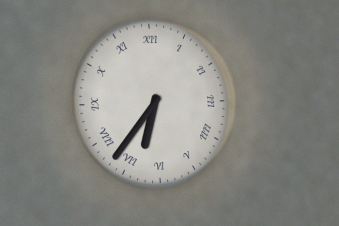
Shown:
6:37
